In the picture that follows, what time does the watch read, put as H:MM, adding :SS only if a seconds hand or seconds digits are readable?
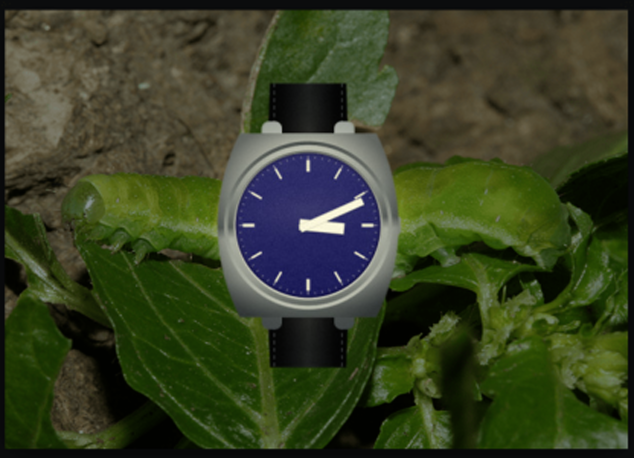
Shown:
3:11
